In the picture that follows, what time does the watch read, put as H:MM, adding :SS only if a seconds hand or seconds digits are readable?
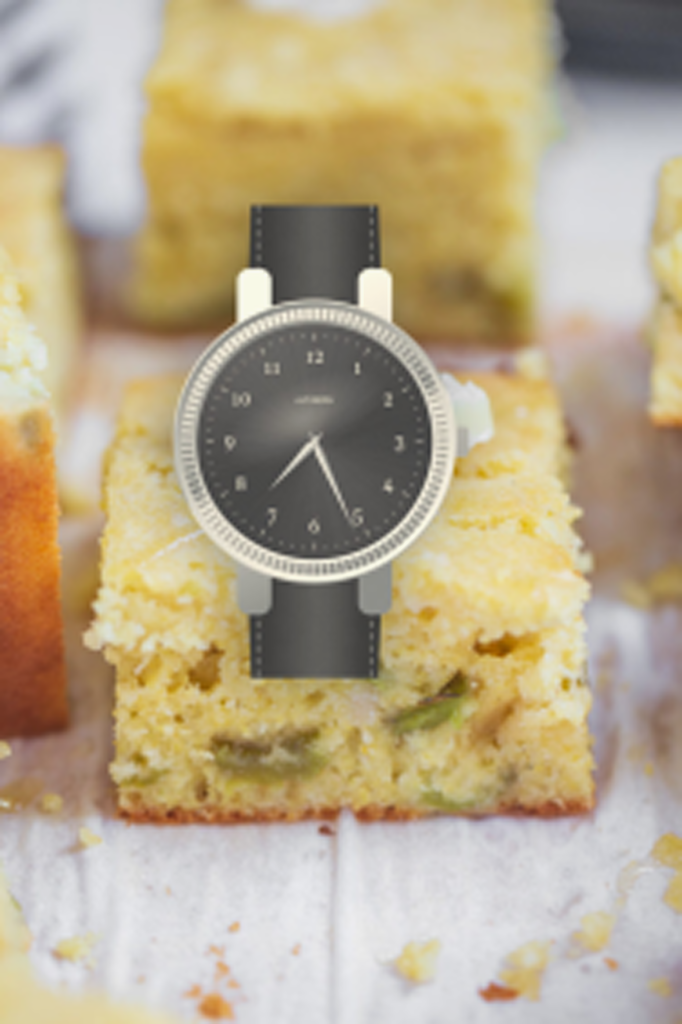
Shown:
7:26
